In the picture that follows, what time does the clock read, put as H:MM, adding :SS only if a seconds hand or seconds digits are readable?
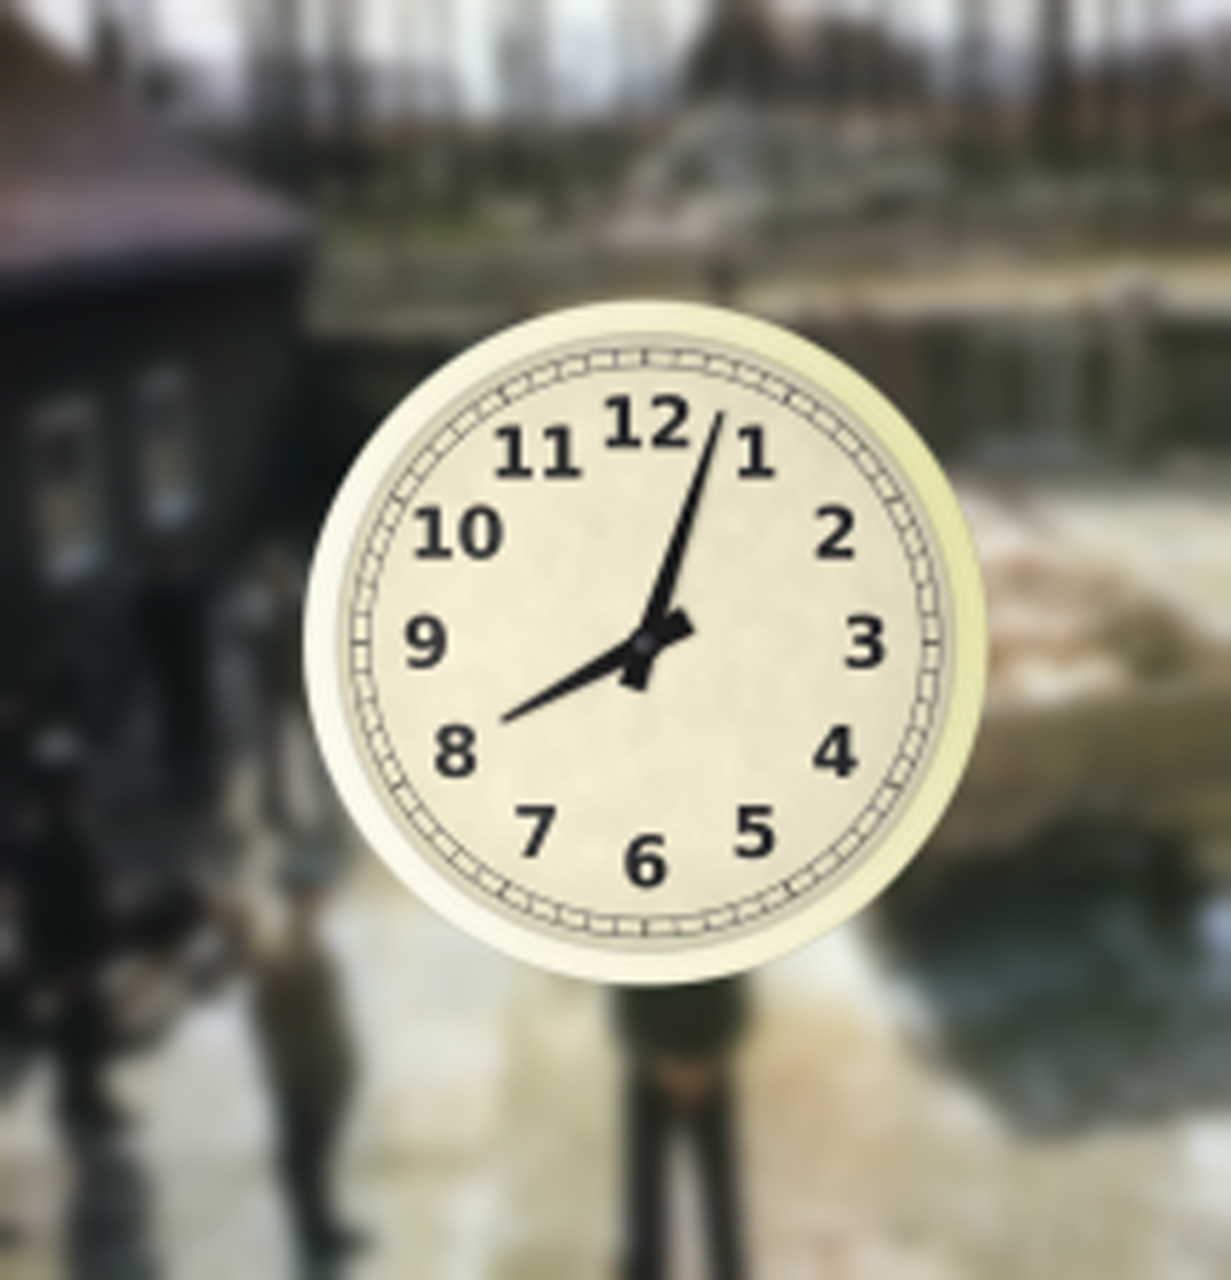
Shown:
8:03
